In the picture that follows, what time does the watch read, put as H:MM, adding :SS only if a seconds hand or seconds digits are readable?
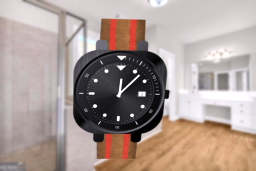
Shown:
12:07
